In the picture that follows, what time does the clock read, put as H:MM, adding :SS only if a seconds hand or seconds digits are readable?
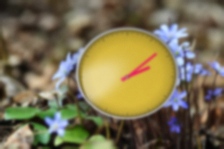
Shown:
2:08
